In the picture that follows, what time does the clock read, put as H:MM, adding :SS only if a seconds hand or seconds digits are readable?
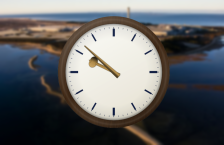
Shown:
9:52
